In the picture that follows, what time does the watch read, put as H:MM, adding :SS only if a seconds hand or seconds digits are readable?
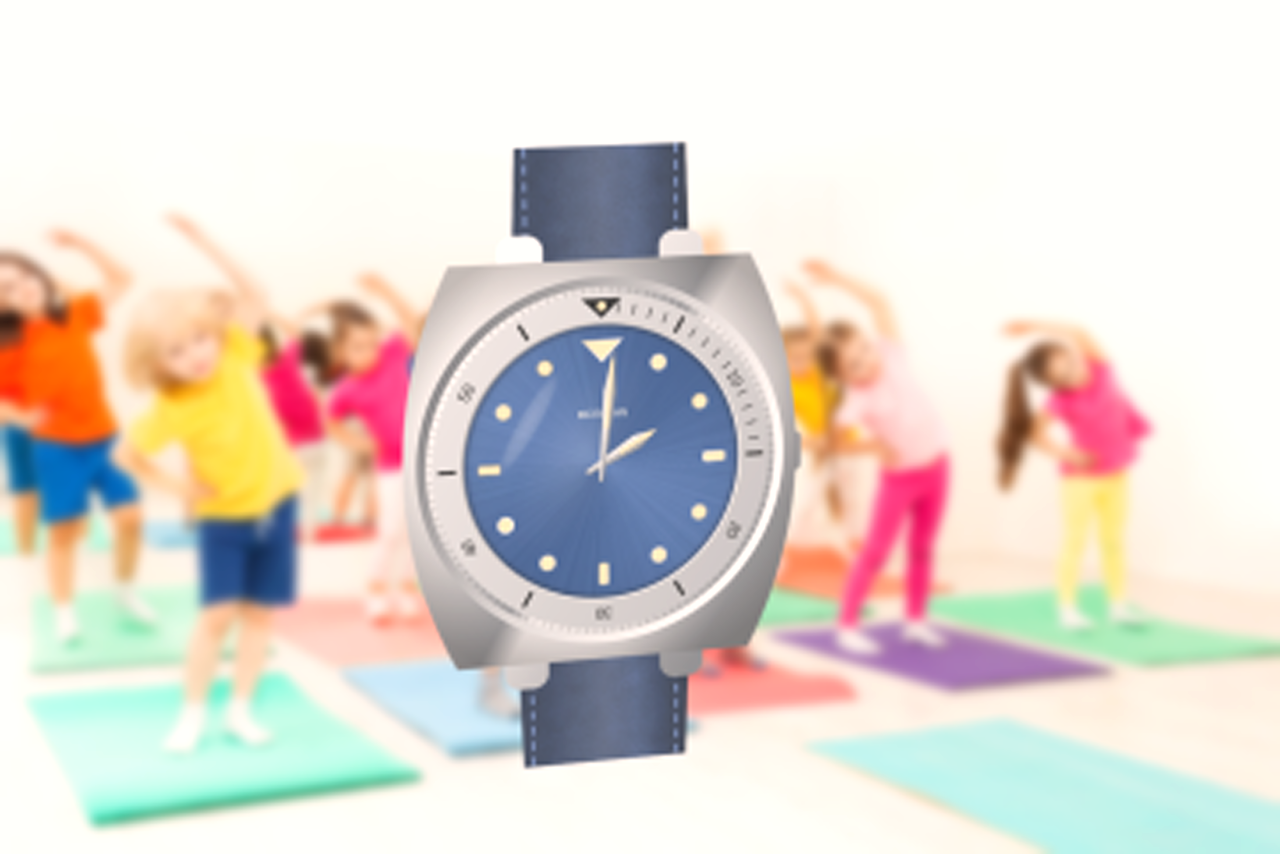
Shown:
2:01
